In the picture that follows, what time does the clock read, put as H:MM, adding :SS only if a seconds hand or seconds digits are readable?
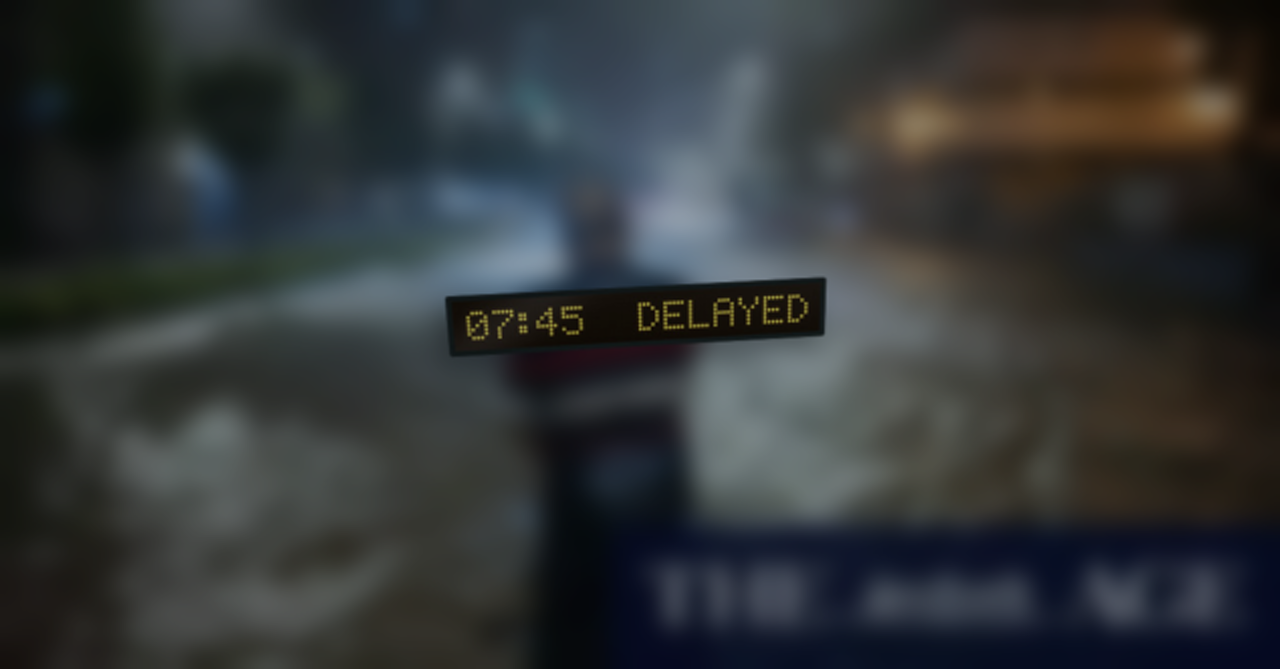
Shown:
7:45
